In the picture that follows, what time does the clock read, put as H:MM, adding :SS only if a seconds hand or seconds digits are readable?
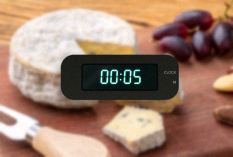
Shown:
0:05
